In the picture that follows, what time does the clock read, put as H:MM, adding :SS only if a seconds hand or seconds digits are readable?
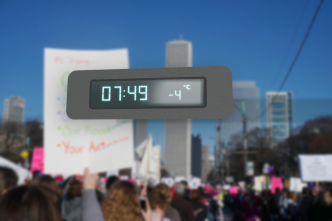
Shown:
7:49
